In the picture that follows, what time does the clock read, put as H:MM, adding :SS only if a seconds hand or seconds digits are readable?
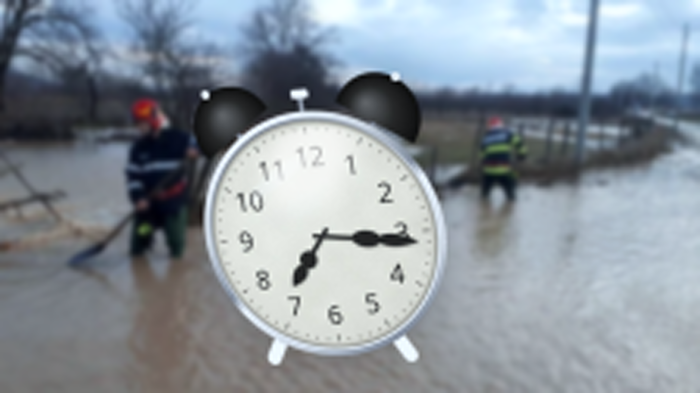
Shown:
7:16
